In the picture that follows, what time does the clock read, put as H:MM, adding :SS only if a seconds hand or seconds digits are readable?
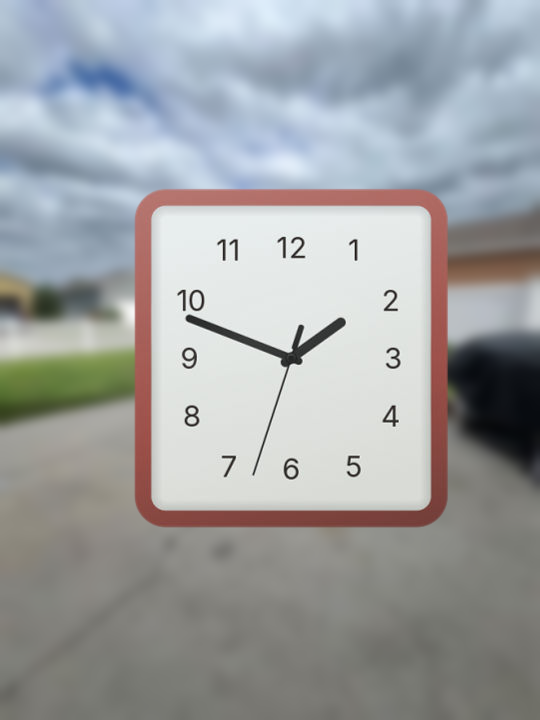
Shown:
1:48:33
